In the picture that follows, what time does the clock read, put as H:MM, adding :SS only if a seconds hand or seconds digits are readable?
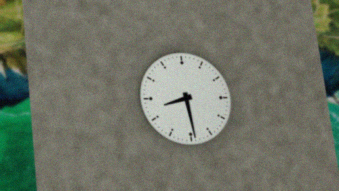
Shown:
8:29
